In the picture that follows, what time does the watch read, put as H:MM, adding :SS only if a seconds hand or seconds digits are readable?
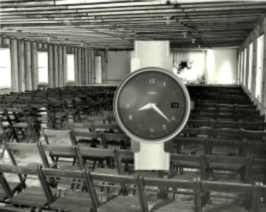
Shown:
8:22
